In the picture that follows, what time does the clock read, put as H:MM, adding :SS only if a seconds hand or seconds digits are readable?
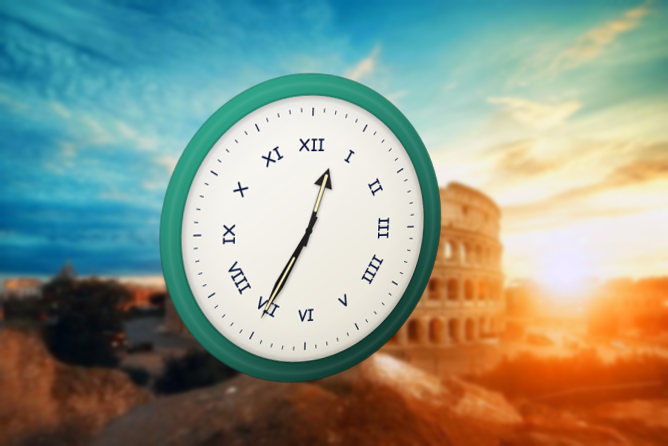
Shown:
12:35
